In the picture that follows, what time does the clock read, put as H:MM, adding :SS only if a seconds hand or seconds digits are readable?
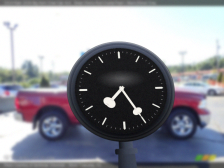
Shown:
7:25
